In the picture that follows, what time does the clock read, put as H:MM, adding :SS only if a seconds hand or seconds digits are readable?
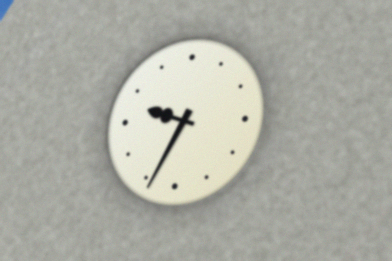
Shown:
9:34
